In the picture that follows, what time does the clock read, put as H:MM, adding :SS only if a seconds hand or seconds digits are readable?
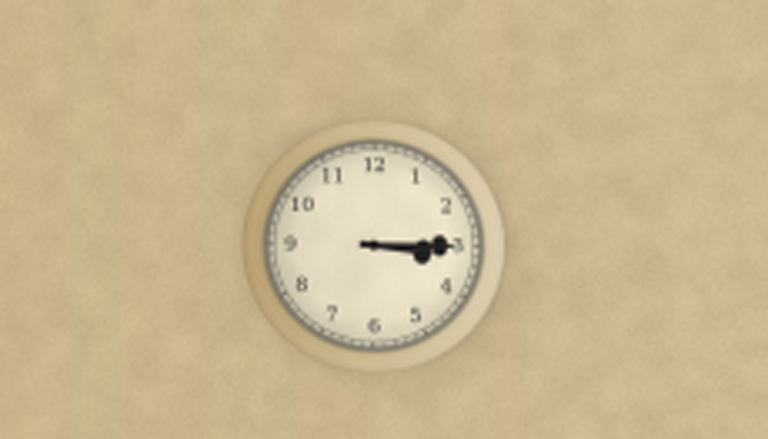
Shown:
3:15
